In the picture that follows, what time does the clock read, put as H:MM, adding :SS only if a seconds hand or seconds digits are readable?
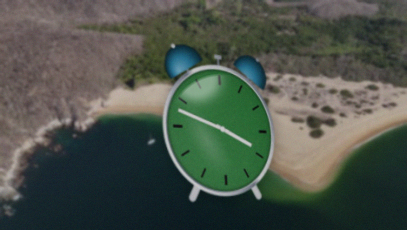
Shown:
3:48
